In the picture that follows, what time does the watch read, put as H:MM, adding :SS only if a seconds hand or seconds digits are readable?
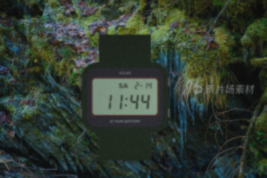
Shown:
11:44
